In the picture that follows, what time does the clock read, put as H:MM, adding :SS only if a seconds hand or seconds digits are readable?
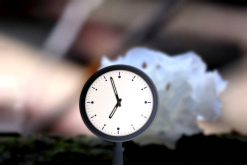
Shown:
6:57
